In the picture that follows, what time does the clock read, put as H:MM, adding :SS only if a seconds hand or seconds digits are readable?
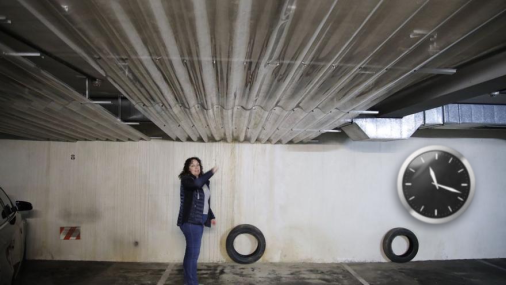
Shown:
11:18
